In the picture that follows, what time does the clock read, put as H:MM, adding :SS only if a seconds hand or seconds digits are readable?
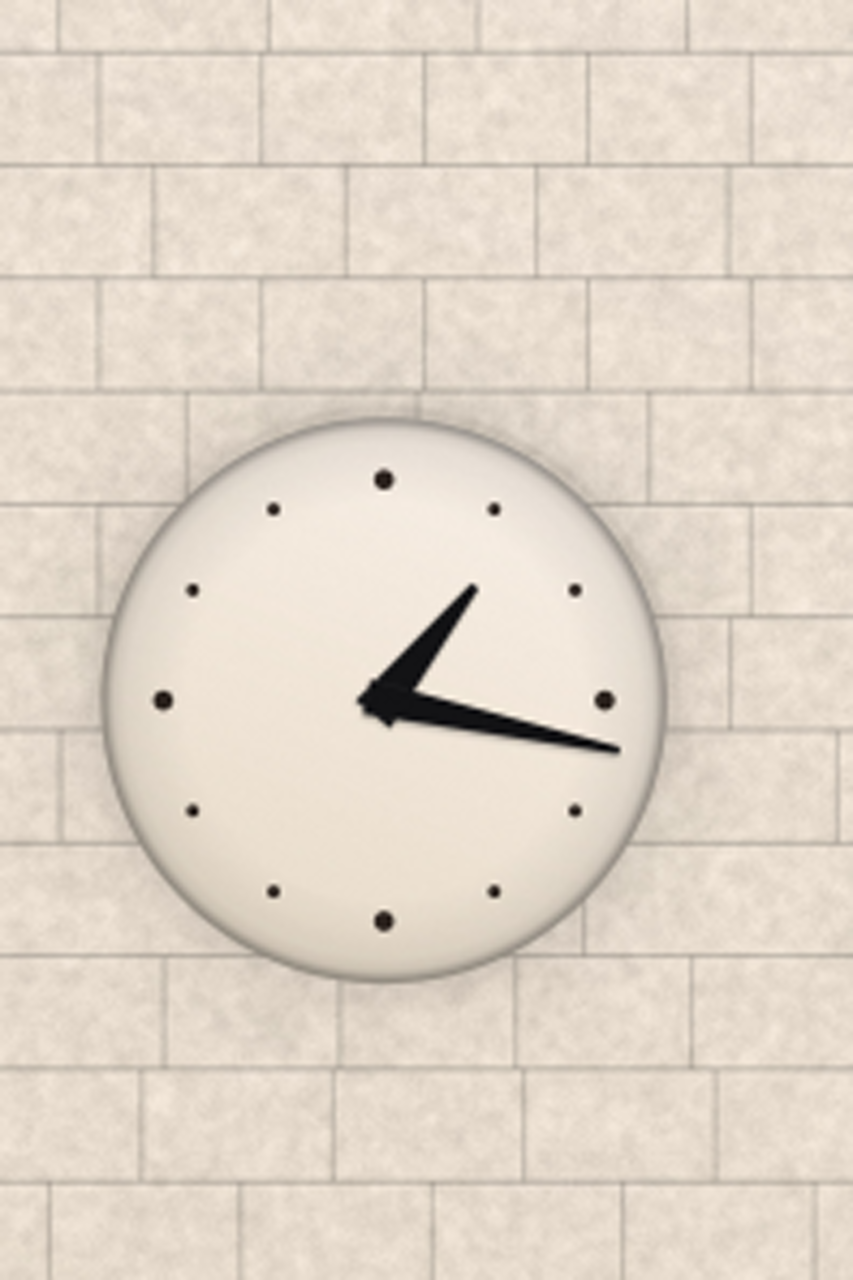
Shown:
1:17
